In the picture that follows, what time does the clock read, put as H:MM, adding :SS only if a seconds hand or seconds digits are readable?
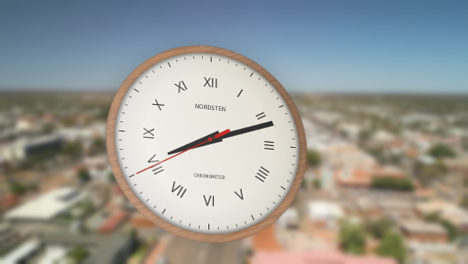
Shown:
8:11:40
